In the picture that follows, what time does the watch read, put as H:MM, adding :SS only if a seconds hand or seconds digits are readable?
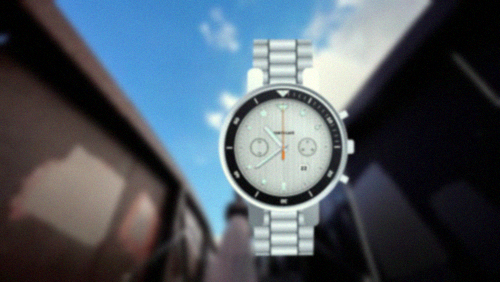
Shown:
10:39
